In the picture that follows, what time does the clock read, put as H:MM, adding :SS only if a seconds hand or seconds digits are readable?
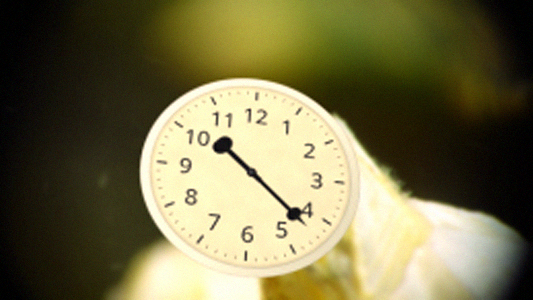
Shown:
10:22
